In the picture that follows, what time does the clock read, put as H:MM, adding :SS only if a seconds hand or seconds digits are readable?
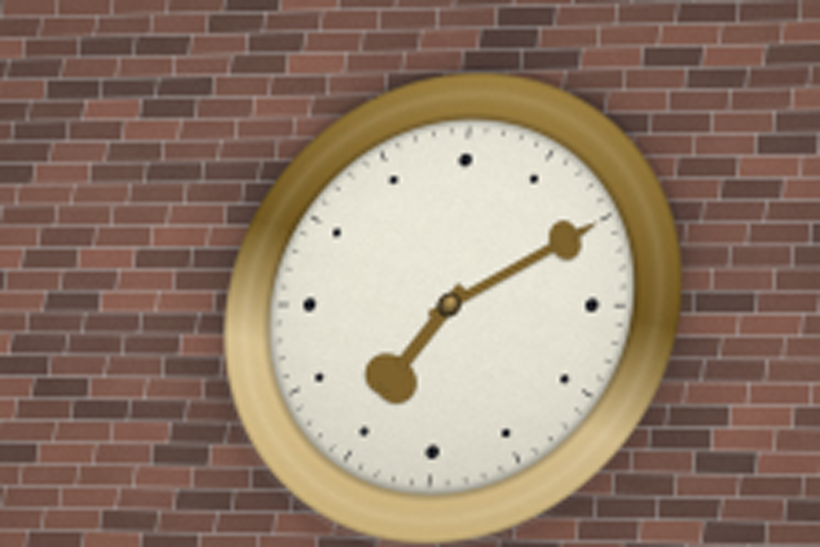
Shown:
7:10
